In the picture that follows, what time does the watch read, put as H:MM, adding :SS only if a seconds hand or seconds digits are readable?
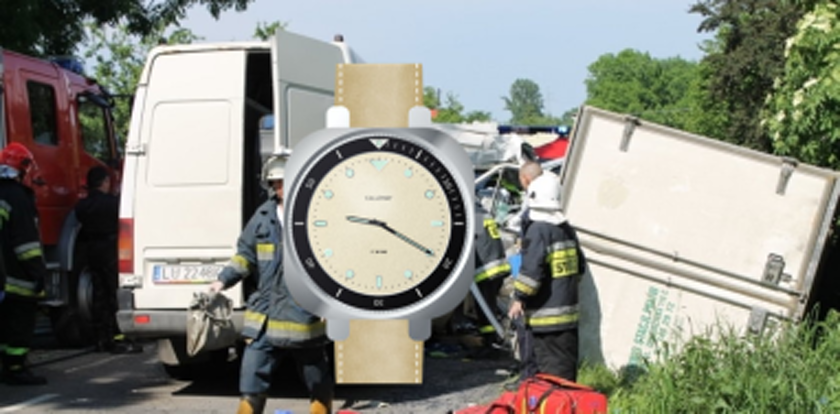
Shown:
9:20
